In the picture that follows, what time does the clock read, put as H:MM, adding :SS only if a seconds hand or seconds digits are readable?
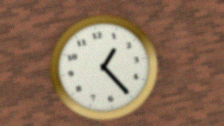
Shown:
1:25
